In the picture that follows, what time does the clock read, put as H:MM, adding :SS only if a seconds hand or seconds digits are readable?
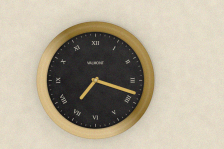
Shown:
7:18
